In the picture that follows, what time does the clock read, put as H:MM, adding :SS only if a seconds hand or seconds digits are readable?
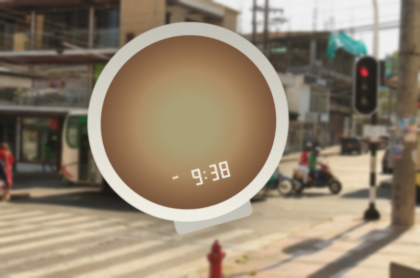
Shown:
9:38
